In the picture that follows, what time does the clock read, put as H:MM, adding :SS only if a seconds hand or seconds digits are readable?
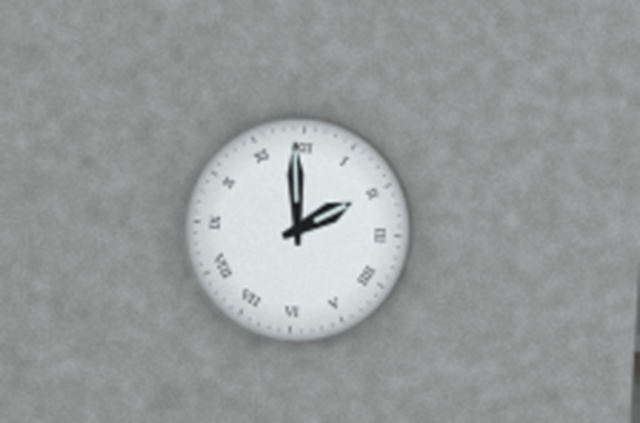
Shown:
1:59
